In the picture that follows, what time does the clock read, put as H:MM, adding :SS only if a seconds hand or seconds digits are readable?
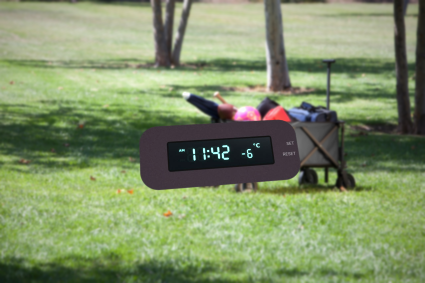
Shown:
11:42
